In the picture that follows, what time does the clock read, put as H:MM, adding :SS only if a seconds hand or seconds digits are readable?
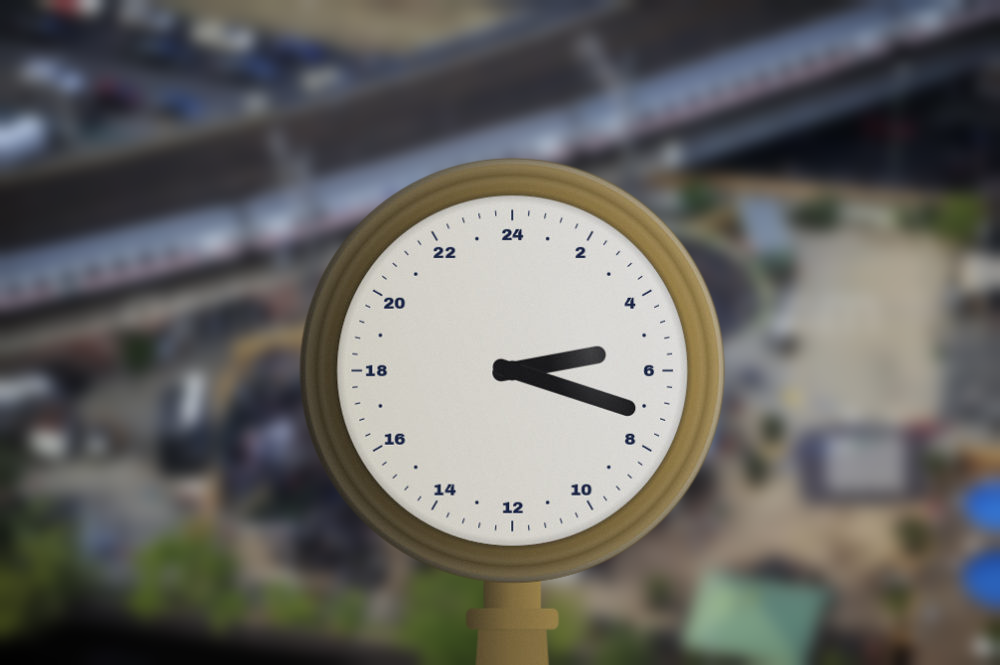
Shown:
5:18
